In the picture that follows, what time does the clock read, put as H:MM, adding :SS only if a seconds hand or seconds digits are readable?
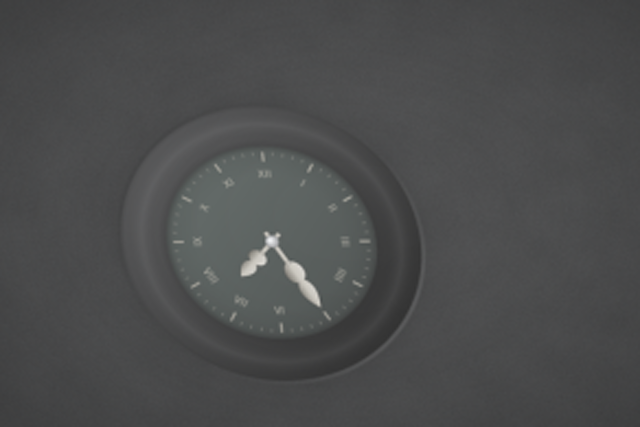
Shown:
7:25
